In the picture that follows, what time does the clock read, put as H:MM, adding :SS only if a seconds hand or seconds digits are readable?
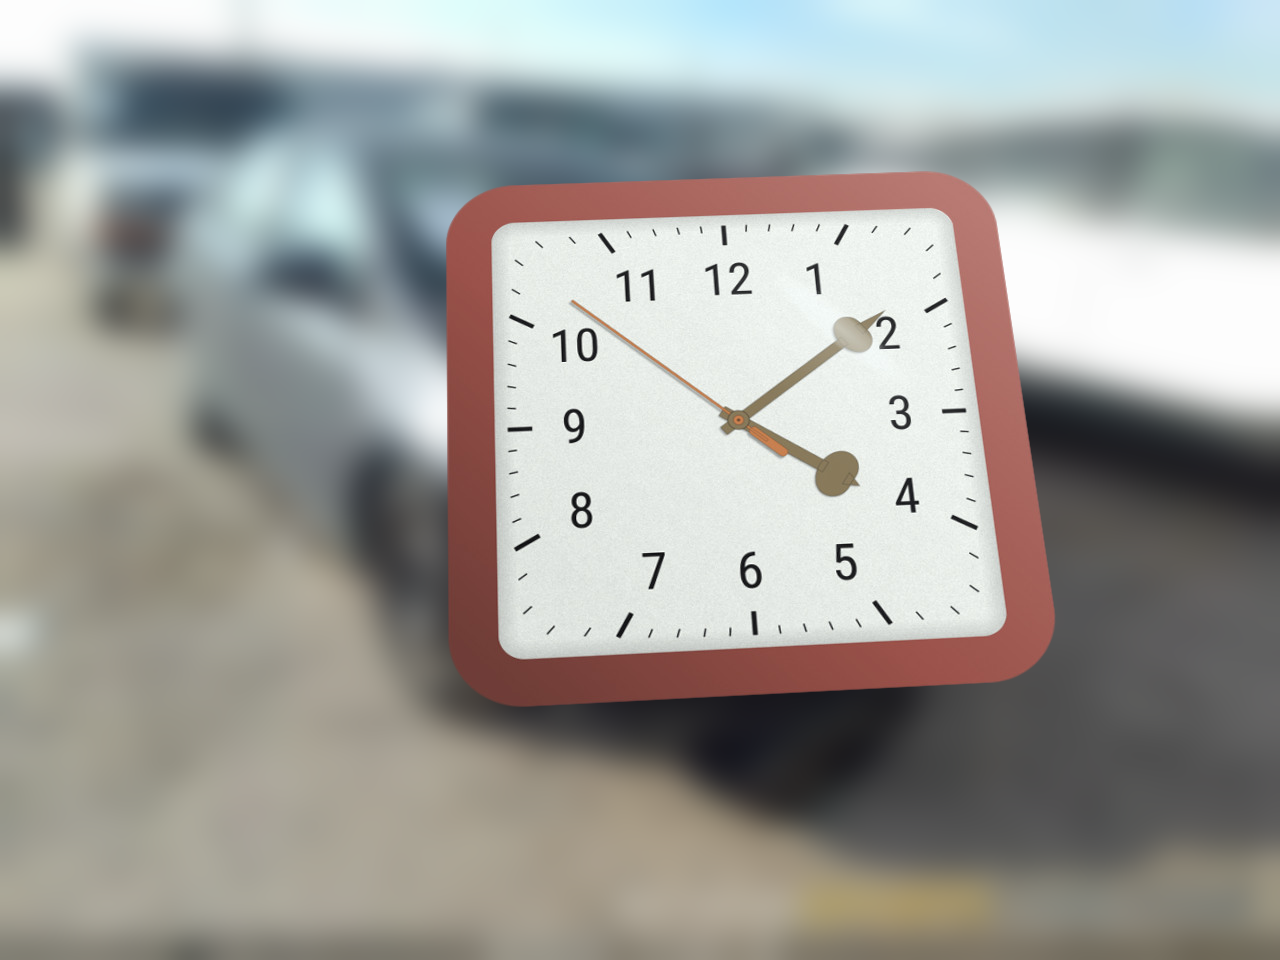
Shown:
4:08:52
